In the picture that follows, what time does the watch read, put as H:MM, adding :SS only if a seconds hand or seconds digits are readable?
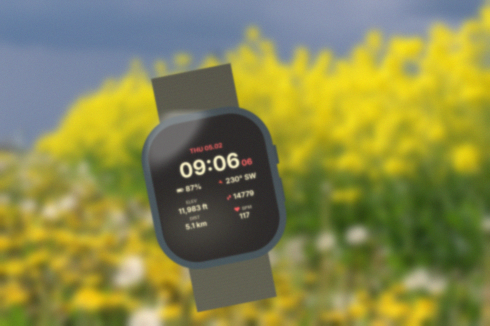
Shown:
9:06
